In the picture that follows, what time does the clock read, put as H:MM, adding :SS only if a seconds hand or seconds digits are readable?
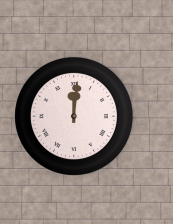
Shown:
12:01
